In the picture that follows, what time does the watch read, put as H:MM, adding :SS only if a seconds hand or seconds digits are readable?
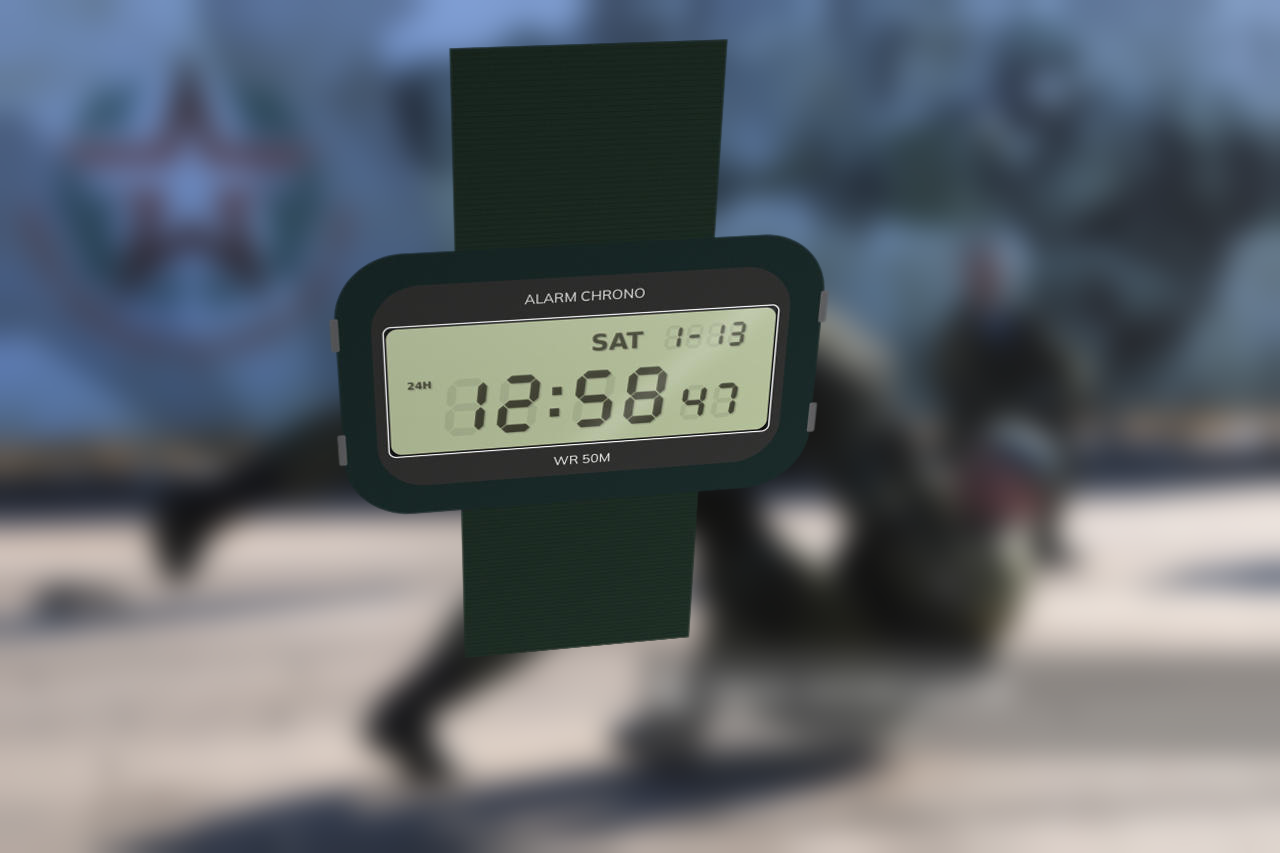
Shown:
12:58:47
